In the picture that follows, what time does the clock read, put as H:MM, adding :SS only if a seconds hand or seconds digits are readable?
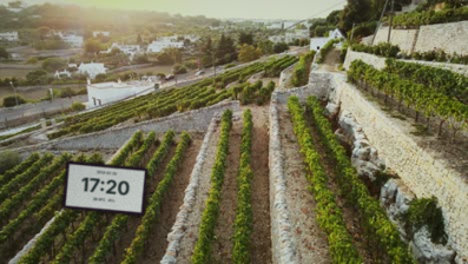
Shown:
17:20
